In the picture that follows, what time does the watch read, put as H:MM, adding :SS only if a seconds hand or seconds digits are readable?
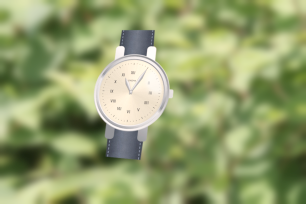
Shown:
11:05
